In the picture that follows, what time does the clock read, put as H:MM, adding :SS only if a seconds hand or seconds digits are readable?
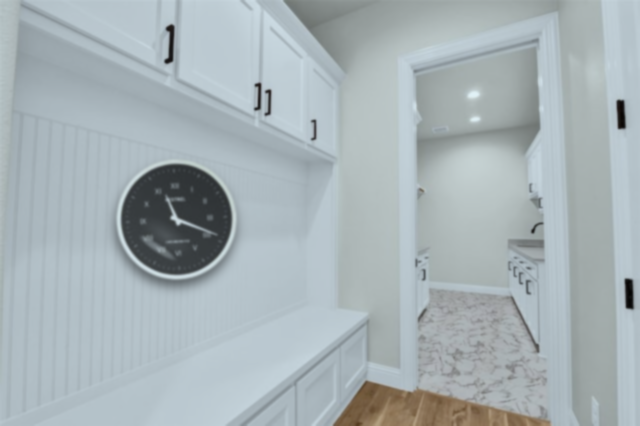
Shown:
11:19
